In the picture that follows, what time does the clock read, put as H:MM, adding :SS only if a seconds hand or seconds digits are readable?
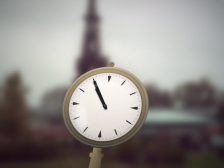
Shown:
10:55
